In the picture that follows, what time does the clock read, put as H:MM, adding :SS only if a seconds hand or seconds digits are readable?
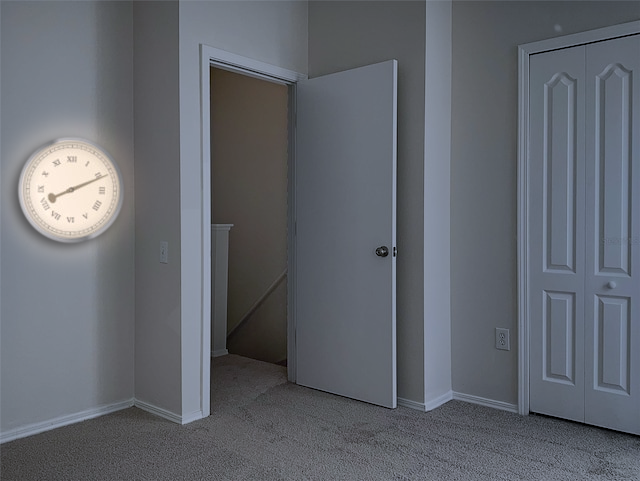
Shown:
8:11
